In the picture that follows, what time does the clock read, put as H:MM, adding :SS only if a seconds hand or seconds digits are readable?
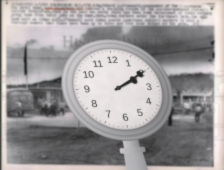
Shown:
2:10
